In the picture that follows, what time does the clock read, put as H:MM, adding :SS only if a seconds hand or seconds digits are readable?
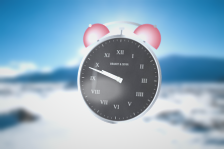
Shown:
9:48
